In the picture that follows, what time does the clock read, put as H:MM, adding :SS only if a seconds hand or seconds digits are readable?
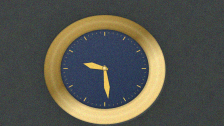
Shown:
9:29
